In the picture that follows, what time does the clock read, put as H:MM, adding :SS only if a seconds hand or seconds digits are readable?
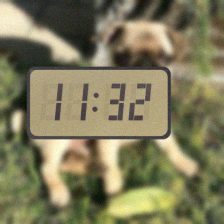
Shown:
11:32
